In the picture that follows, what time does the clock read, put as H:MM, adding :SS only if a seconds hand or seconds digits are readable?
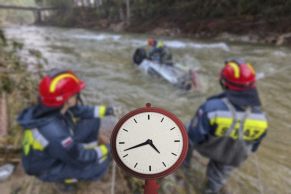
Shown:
4:42
